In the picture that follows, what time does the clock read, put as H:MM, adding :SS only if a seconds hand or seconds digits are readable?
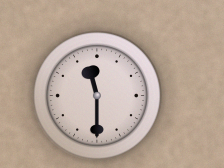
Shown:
11:30
